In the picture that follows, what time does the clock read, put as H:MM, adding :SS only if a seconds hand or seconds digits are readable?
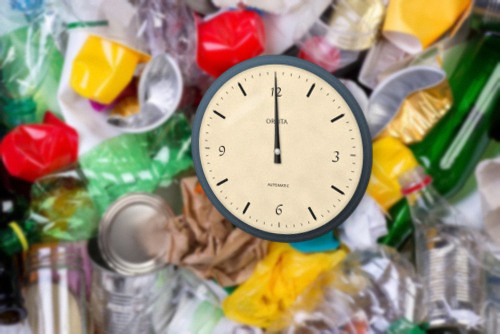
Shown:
12:00
